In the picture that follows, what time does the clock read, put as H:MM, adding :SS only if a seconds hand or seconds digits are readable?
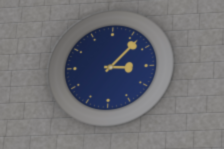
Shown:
3:07
